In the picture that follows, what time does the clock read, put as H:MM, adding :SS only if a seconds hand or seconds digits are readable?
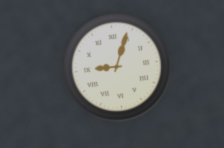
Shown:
9:04
